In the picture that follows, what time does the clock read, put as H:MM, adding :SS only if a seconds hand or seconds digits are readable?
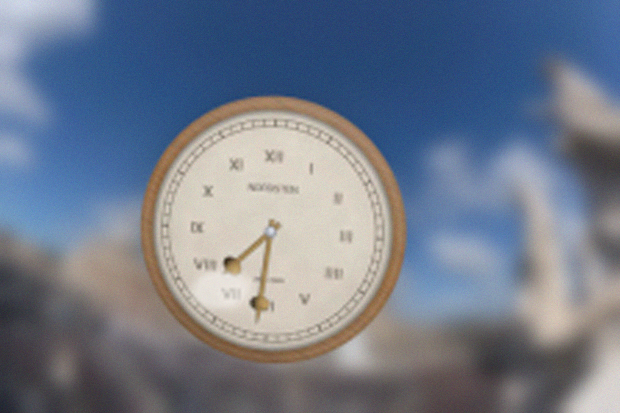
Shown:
7:31
